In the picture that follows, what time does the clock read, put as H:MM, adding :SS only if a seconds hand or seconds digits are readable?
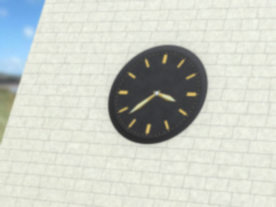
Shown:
3:38
